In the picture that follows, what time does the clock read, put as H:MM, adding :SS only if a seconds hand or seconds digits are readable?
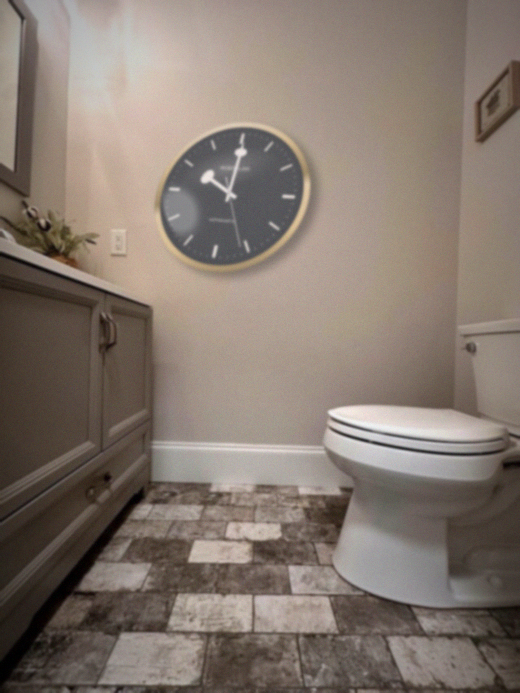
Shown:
10:00:26
